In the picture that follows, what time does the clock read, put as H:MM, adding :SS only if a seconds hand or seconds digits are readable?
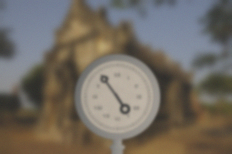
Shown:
4:54
